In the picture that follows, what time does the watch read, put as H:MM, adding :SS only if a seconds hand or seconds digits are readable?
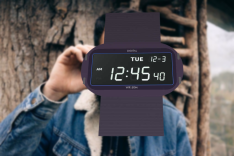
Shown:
12:45:40
